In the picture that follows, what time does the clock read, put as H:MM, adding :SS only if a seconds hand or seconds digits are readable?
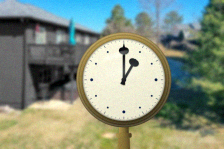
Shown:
1:00
